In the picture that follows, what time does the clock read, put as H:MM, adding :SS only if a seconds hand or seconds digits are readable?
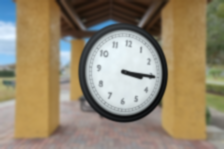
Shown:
3:15
